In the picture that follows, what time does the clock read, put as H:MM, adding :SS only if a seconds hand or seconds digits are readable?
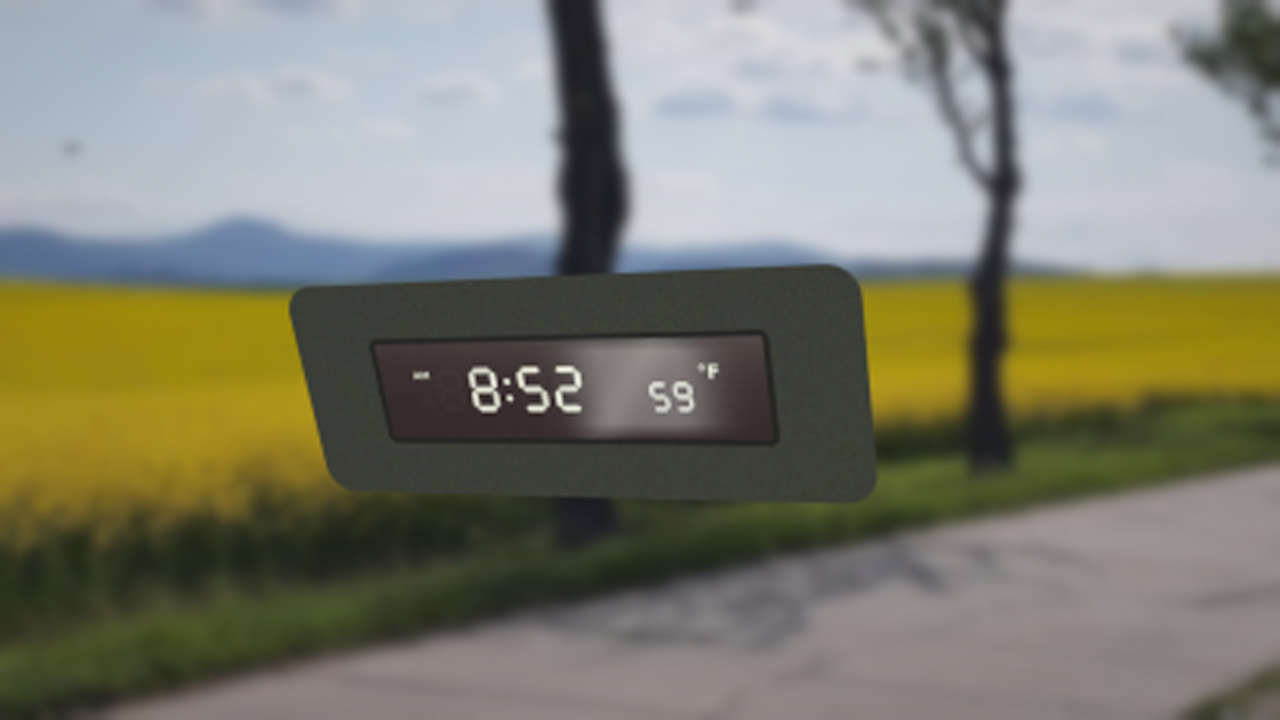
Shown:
8:52
